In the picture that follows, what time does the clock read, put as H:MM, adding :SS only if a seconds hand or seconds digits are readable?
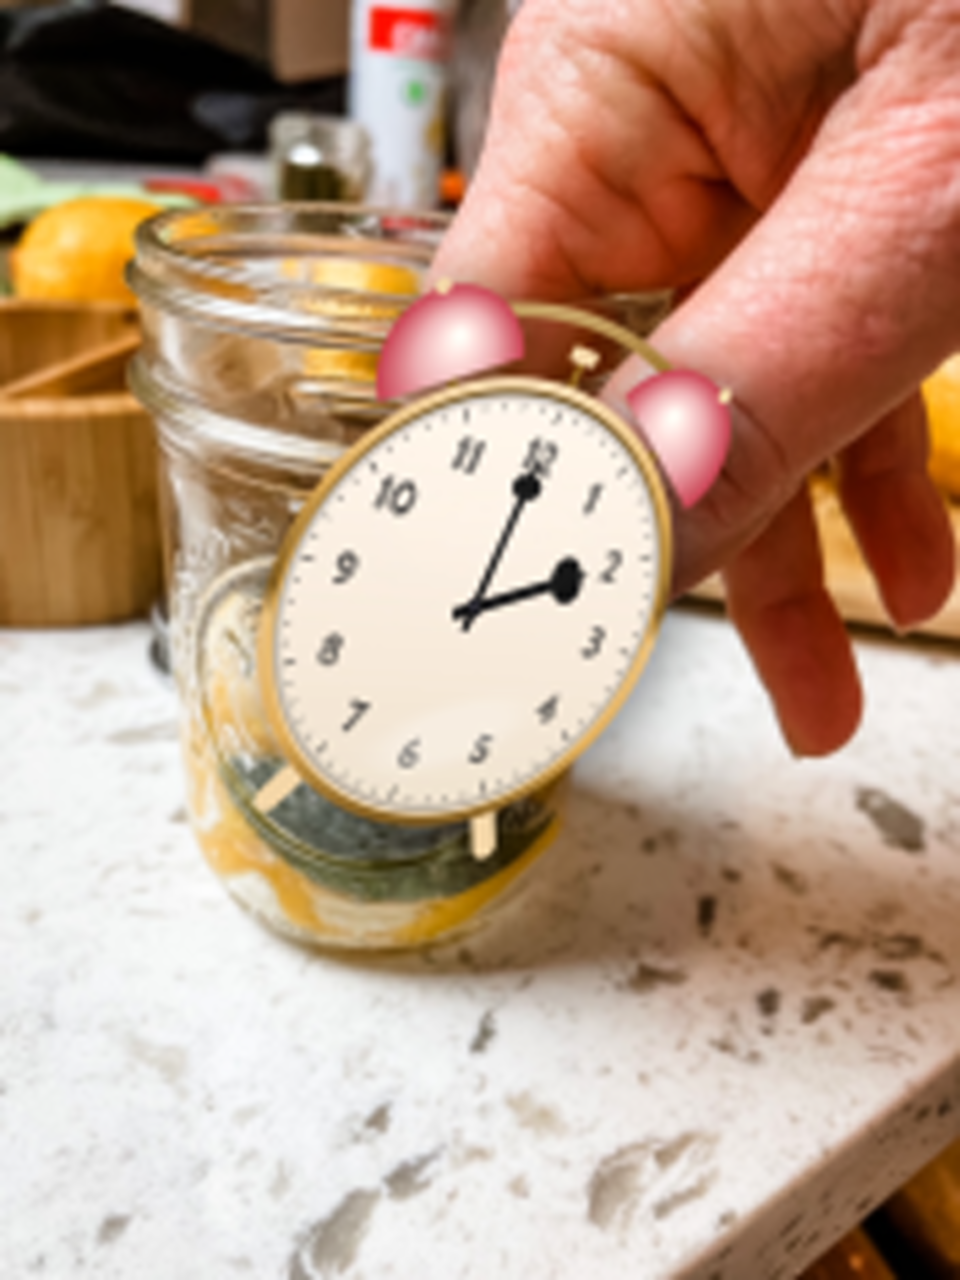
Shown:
2:00
